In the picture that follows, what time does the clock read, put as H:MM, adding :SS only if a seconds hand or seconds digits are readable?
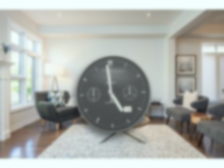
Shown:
4:59
